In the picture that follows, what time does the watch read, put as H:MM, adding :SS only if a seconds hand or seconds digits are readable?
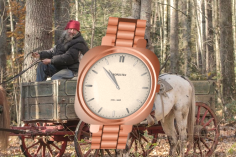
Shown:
10:53
